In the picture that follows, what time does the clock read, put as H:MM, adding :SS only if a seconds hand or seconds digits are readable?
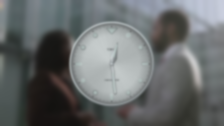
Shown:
12:29
